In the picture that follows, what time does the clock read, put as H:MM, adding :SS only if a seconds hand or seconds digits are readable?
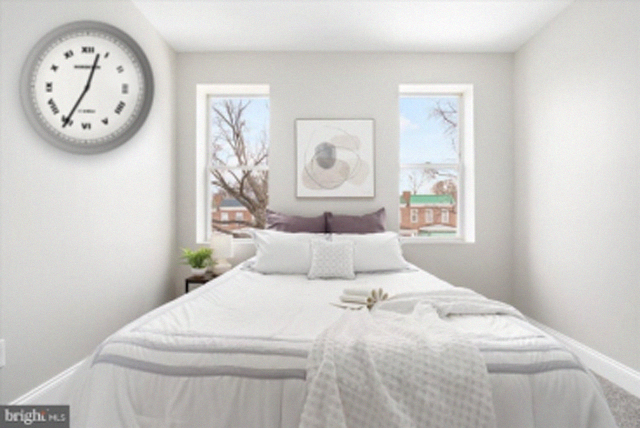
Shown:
12:35
